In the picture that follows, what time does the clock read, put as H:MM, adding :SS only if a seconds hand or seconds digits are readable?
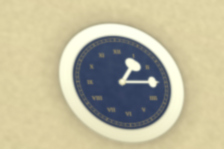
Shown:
1:15
